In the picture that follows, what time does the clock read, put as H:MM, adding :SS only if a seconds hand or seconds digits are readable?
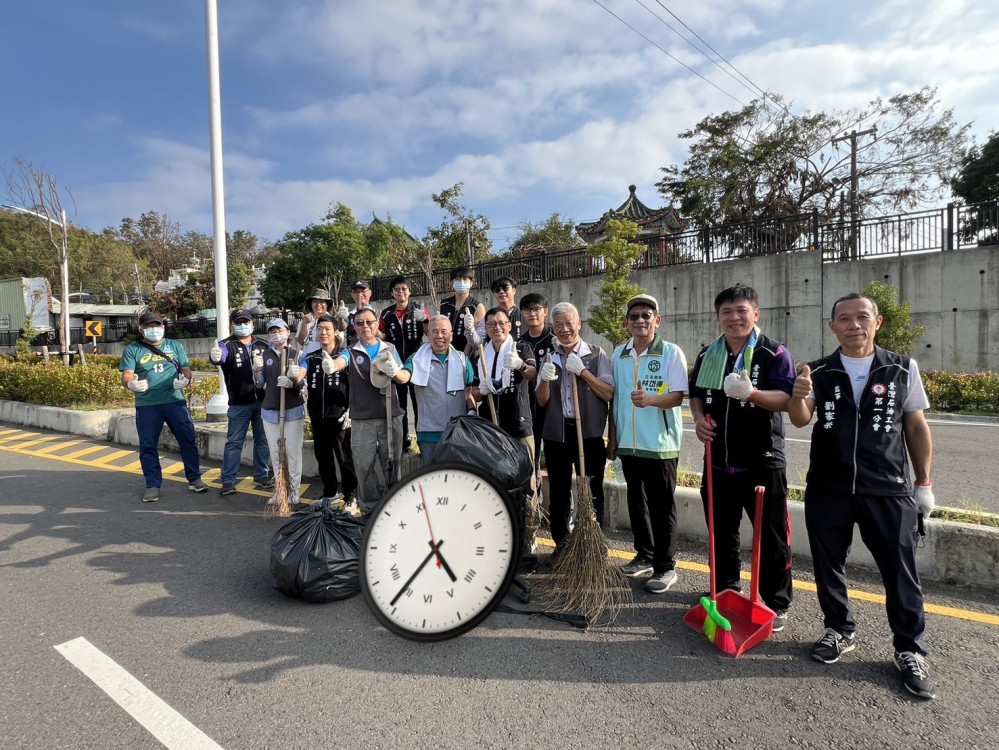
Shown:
4:35:56
